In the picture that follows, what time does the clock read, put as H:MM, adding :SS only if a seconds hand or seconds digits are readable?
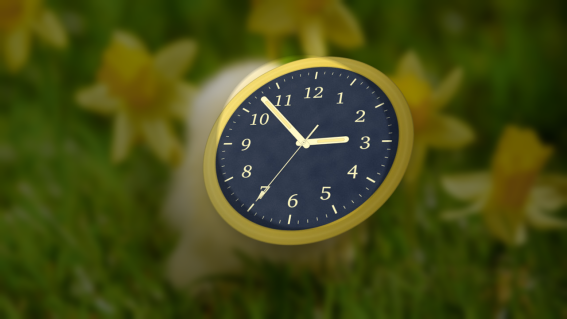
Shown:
2:52:35
